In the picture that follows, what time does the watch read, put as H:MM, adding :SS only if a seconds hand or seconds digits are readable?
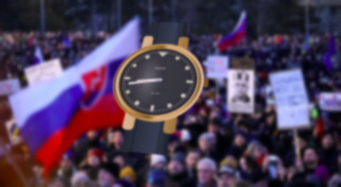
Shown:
8:43
